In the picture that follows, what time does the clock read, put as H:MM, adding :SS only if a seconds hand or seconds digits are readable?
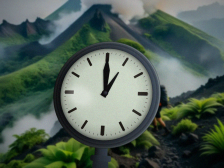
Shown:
1:00
